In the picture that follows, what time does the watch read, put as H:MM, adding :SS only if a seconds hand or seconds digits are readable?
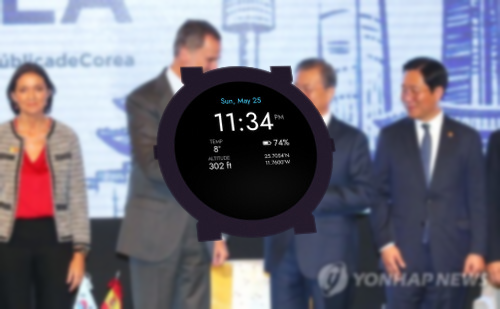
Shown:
11:34
